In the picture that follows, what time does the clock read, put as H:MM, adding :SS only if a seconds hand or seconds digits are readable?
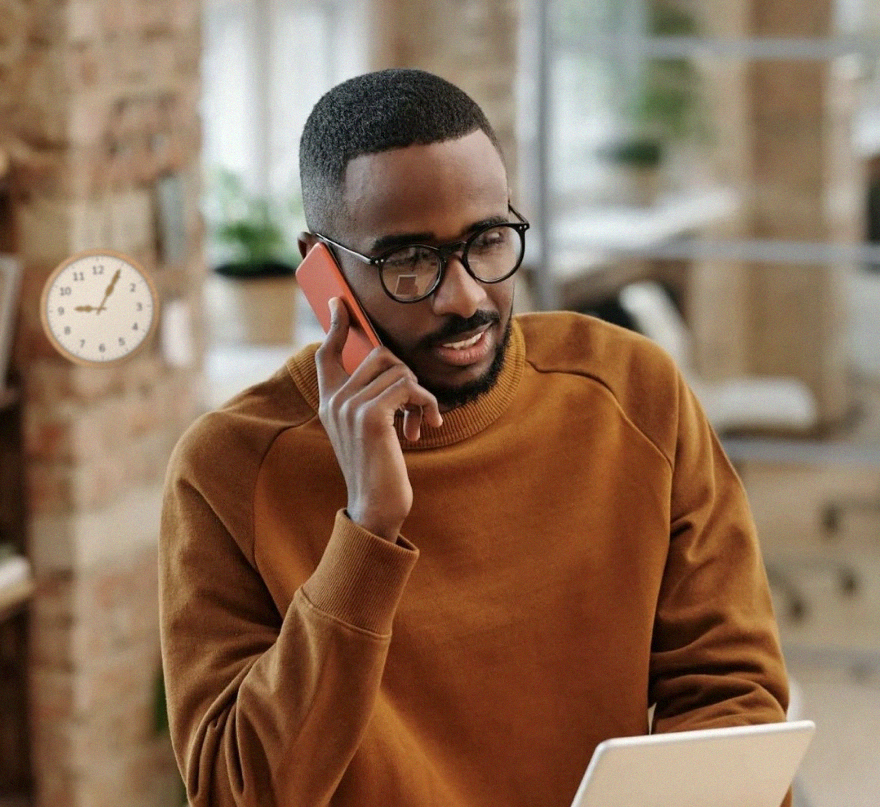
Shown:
9:05
